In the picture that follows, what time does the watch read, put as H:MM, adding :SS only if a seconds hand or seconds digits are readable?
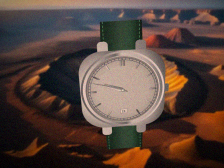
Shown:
9:48
